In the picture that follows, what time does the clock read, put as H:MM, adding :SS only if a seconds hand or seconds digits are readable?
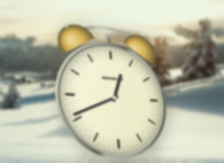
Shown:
12:41
